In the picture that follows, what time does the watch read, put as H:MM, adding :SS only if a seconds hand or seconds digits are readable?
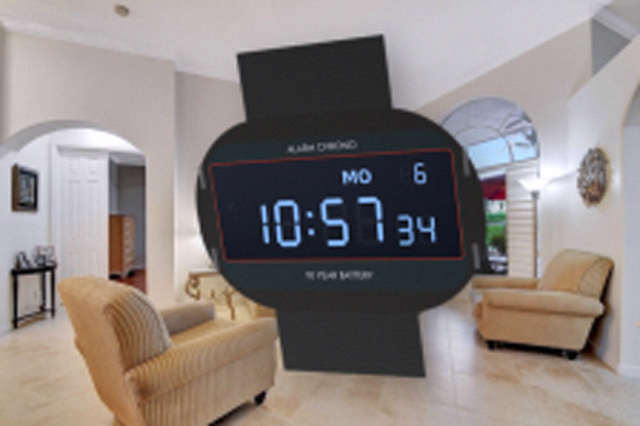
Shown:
10:57:34
